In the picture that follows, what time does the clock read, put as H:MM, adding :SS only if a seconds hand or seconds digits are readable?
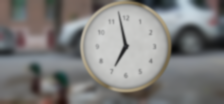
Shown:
6:58
